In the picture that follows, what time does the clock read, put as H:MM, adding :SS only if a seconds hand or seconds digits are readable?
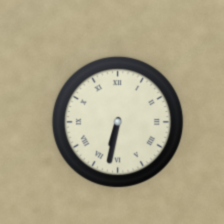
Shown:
6:32
